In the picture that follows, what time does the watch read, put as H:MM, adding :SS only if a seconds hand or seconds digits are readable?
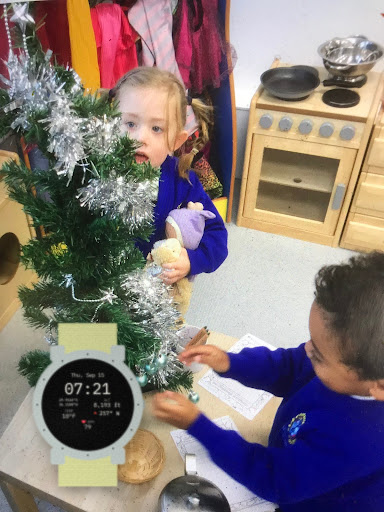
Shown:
7:21
